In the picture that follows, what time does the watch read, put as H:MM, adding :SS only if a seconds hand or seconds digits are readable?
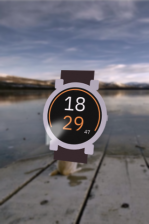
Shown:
18:29
